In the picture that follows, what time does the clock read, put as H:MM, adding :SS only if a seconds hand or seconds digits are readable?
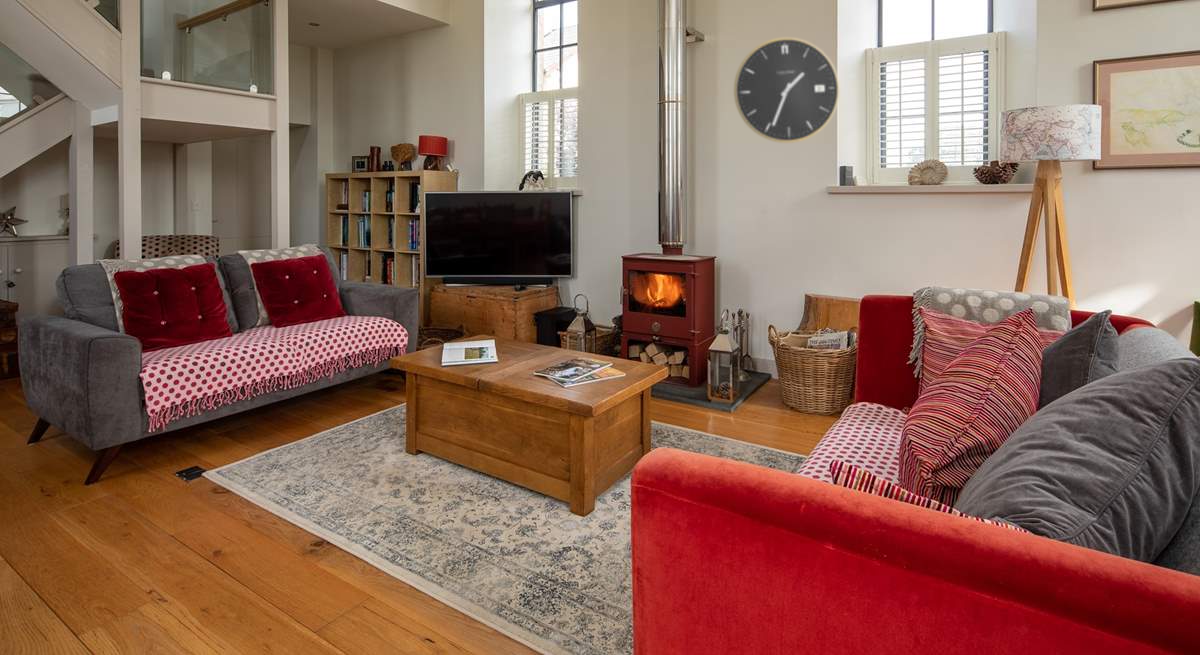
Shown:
1:34
